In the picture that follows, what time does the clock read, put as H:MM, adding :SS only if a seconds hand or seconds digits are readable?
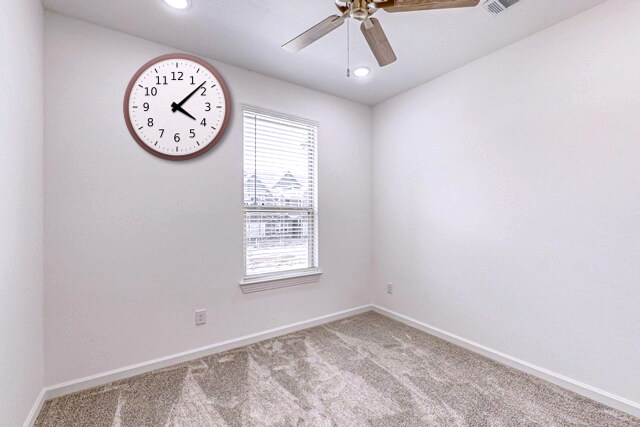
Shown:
4:08
